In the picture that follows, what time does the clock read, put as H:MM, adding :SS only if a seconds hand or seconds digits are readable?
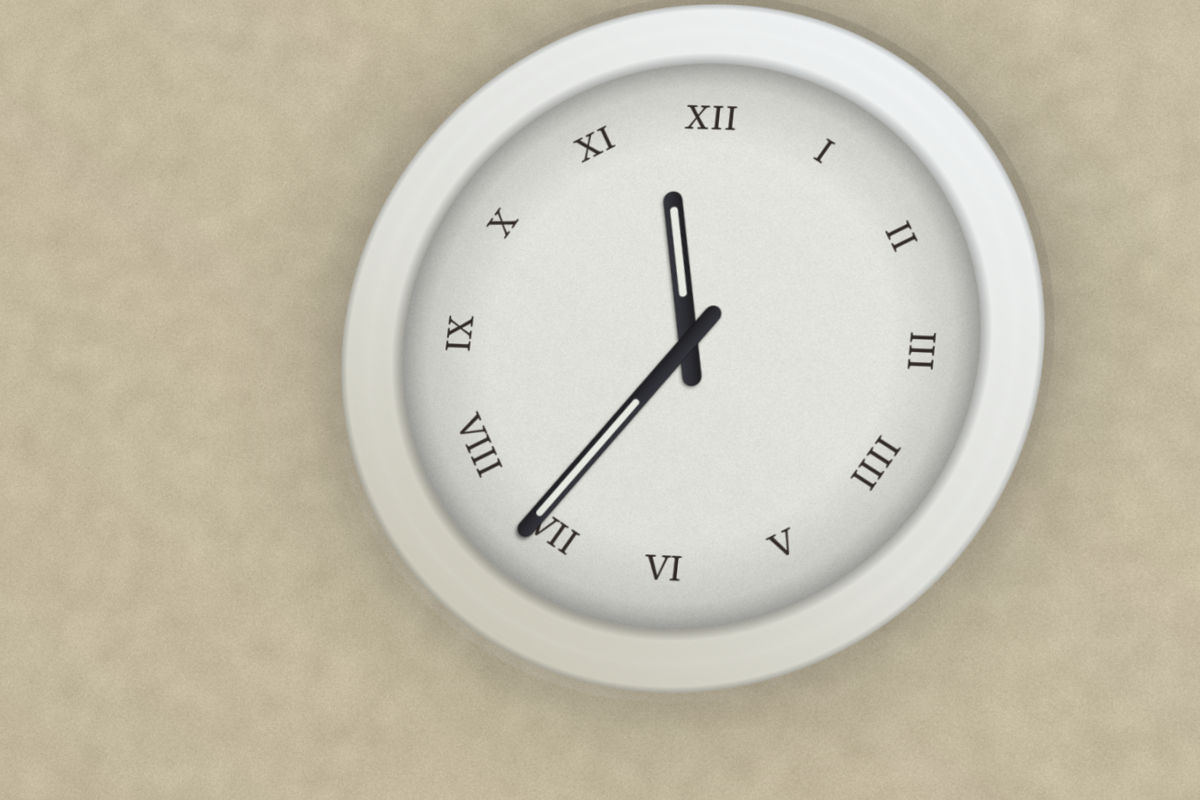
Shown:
11:36
